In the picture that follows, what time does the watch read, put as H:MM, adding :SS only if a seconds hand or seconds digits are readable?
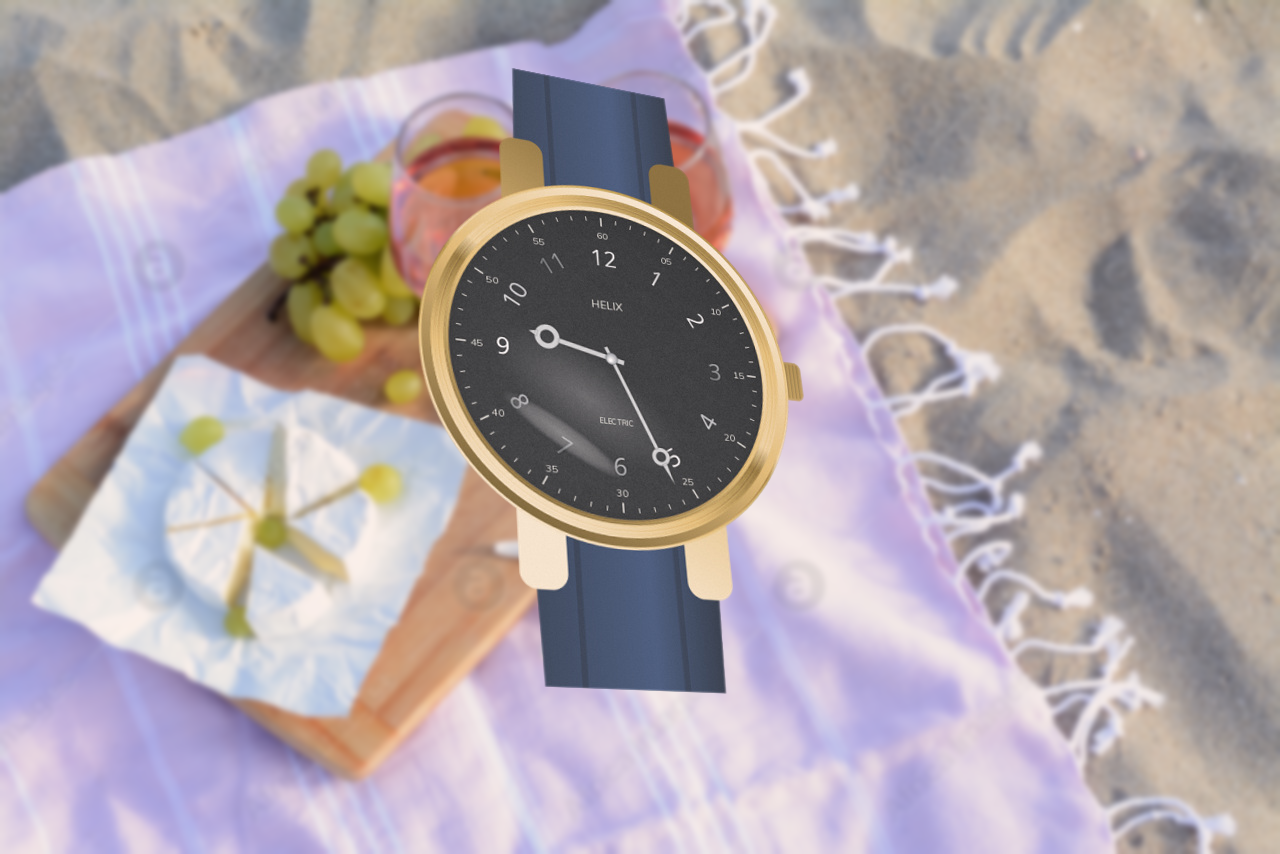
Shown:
9:26
